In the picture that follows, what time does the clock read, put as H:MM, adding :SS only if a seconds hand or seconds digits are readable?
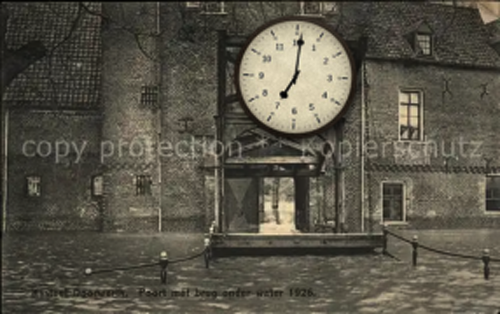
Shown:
7:01
